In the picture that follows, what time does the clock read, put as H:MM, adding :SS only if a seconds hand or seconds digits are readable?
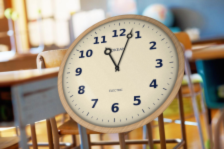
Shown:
11:03
